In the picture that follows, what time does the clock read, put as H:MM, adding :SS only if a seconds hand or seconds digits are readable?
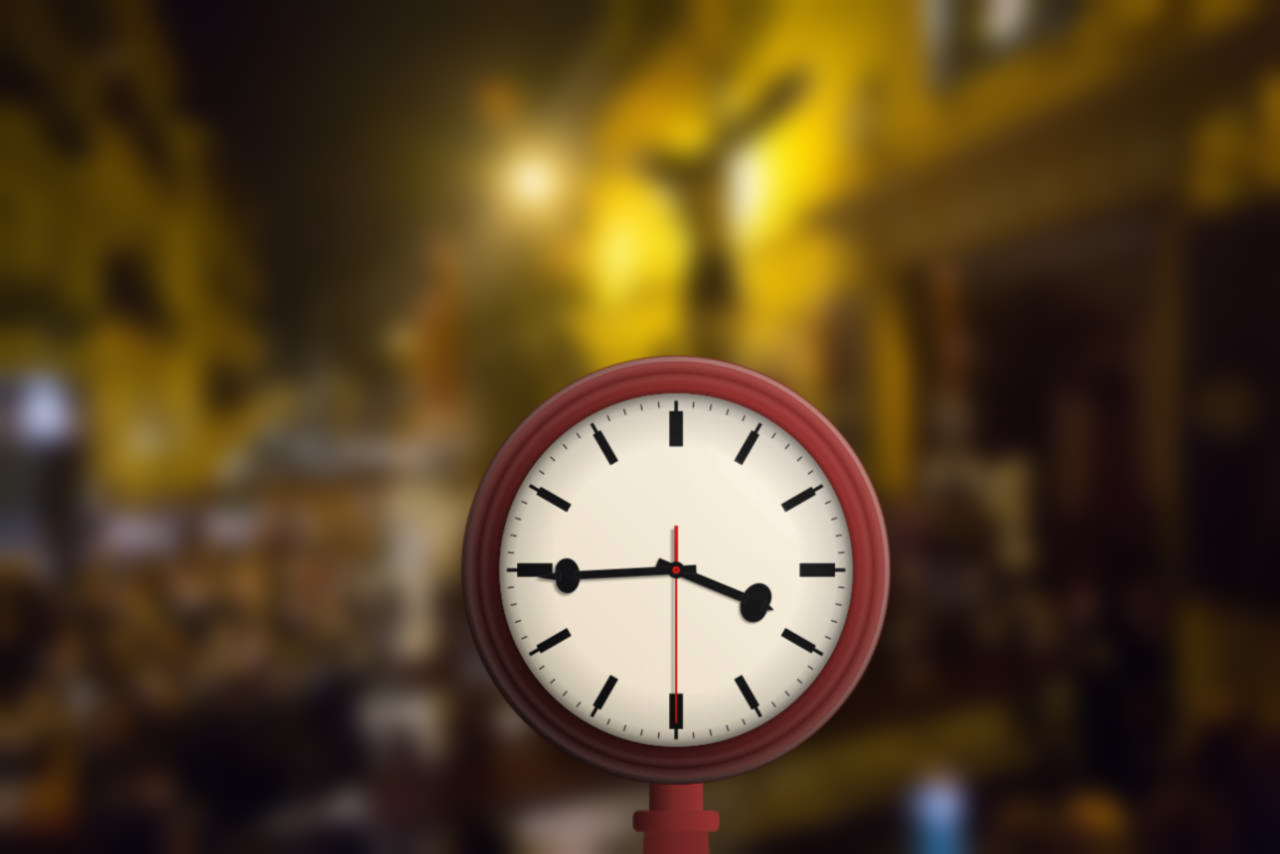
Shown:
3:44:30
